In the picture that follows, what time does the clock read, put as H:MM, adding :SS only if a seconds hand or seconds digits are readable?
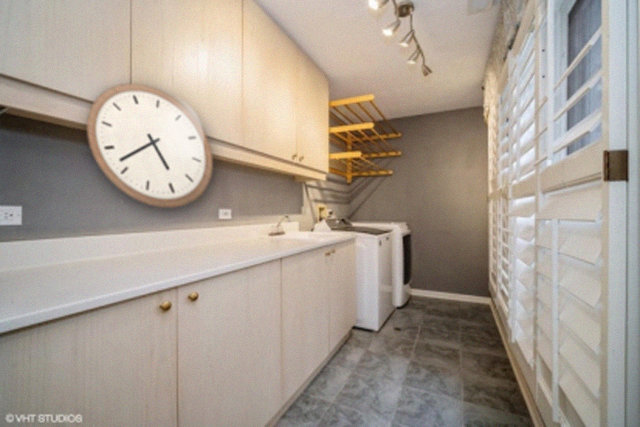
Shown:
5:42
